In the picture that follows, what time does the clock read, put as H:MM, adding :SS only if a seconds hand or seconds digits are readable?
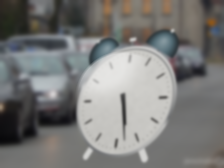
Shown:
5:28
